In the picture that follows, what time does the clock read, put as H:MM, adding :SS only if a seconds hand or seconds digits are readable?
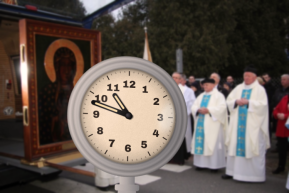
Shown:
10:48
